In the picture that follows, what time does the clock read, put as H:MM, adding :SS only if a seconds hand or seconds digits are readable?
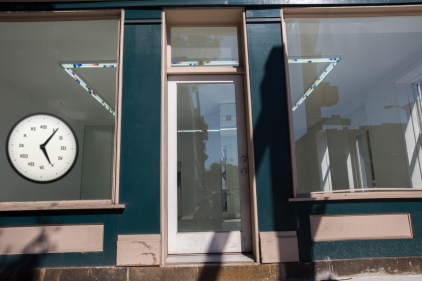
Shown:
5:06
